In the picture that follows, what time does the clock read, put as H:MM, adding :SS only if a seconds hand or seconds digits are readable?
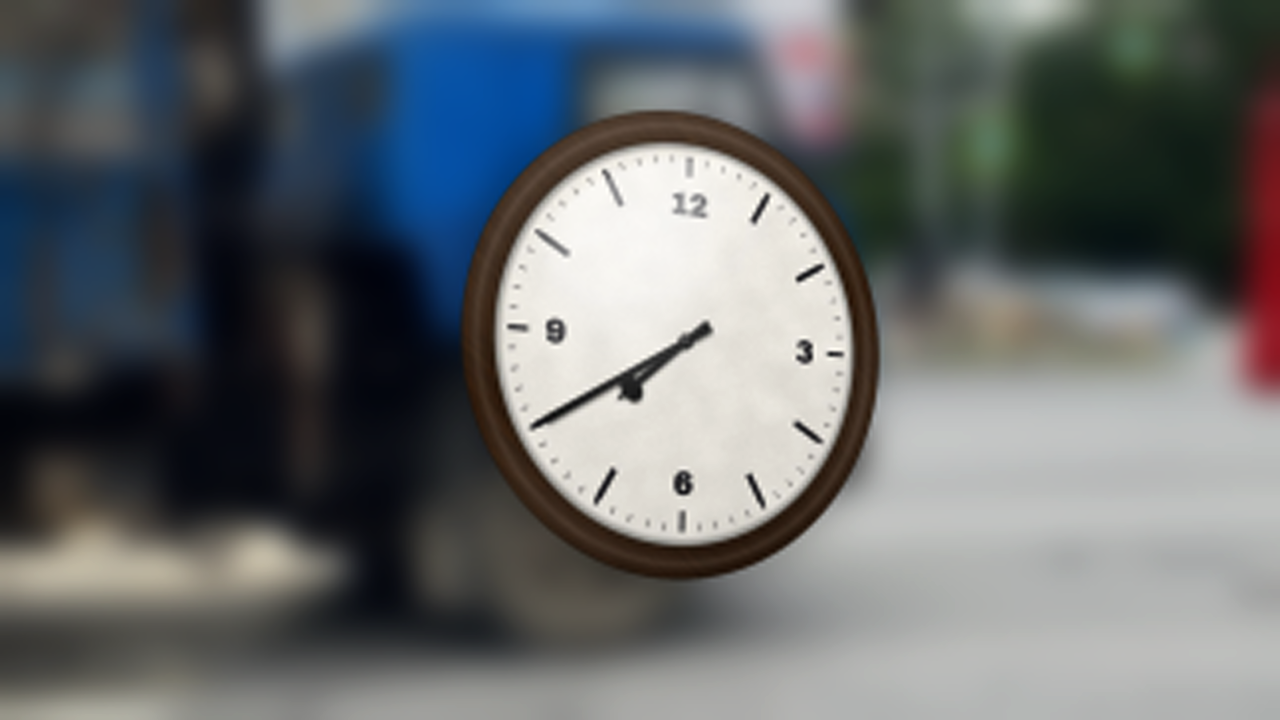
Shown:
7:40
